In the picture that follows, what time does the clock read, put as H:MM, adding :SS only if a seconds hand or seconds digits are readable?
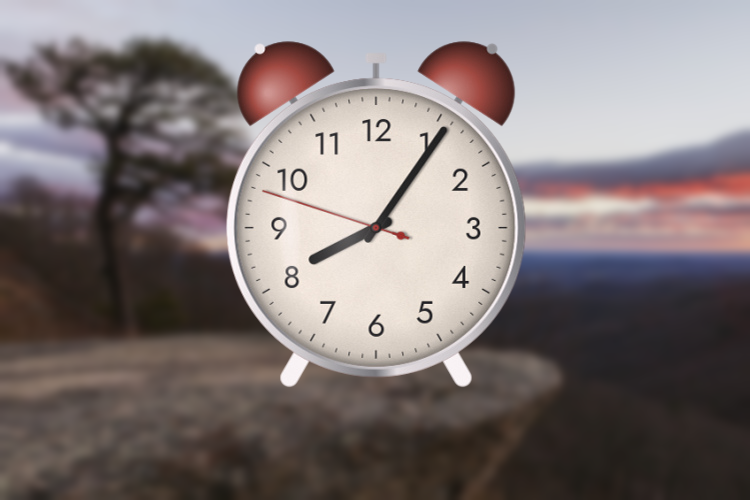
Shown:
8:05:48
